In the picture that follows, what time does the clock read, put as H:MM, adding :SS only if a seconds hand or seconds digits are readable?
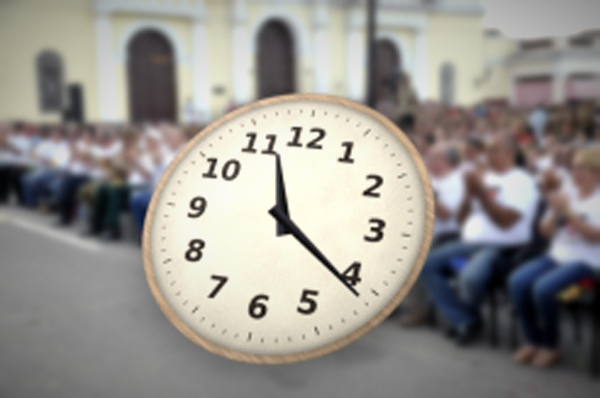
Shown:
11:21
